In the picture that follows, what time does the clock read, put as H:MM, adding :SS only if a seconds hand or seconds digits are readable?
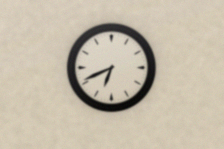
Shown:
6:41
